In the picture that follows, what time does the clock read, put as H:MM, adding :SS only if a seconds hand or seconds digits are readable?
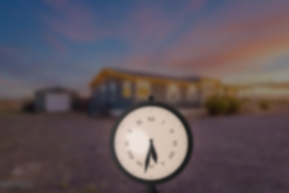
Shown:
5:32
